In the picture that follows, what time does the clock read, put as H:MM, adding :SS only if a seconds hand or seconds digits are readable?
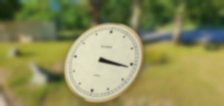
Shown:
3:16
